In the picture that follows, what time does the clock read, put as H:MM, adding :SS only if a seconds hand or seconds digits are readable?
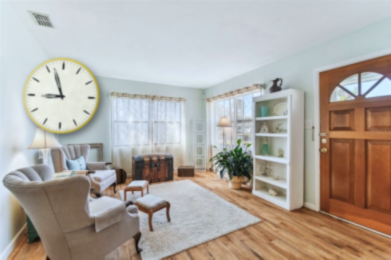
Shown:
8:57
